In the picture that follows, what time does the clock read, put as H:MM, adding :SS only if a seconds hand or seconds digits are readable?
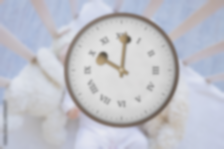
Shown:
10:01
